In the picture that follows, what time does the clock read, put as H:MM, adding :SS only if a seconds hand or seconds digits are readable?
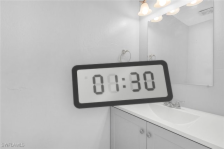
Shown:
1:30
